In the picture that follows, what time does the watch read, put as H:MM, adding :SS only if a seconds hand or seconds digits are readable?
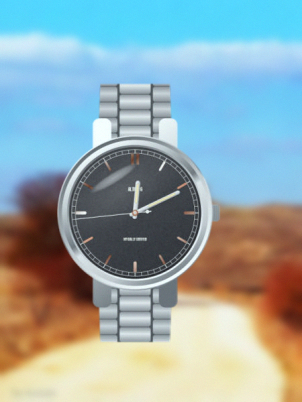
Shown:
12:10:44
